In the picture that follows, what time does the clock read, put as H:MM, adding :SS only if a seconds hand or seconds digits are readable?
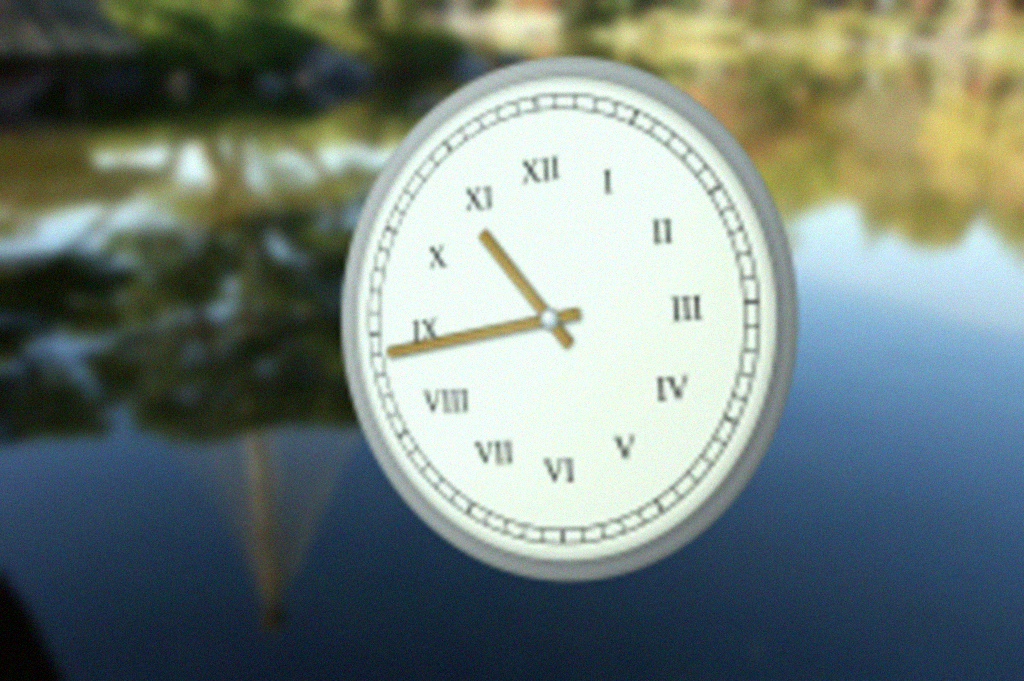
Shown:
10:44
